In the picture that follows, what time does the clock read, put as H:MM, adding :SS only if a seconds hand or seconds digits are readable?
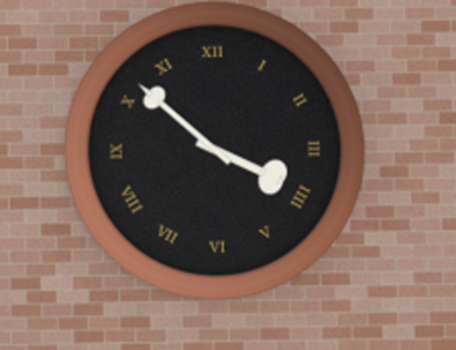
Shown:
3:52
